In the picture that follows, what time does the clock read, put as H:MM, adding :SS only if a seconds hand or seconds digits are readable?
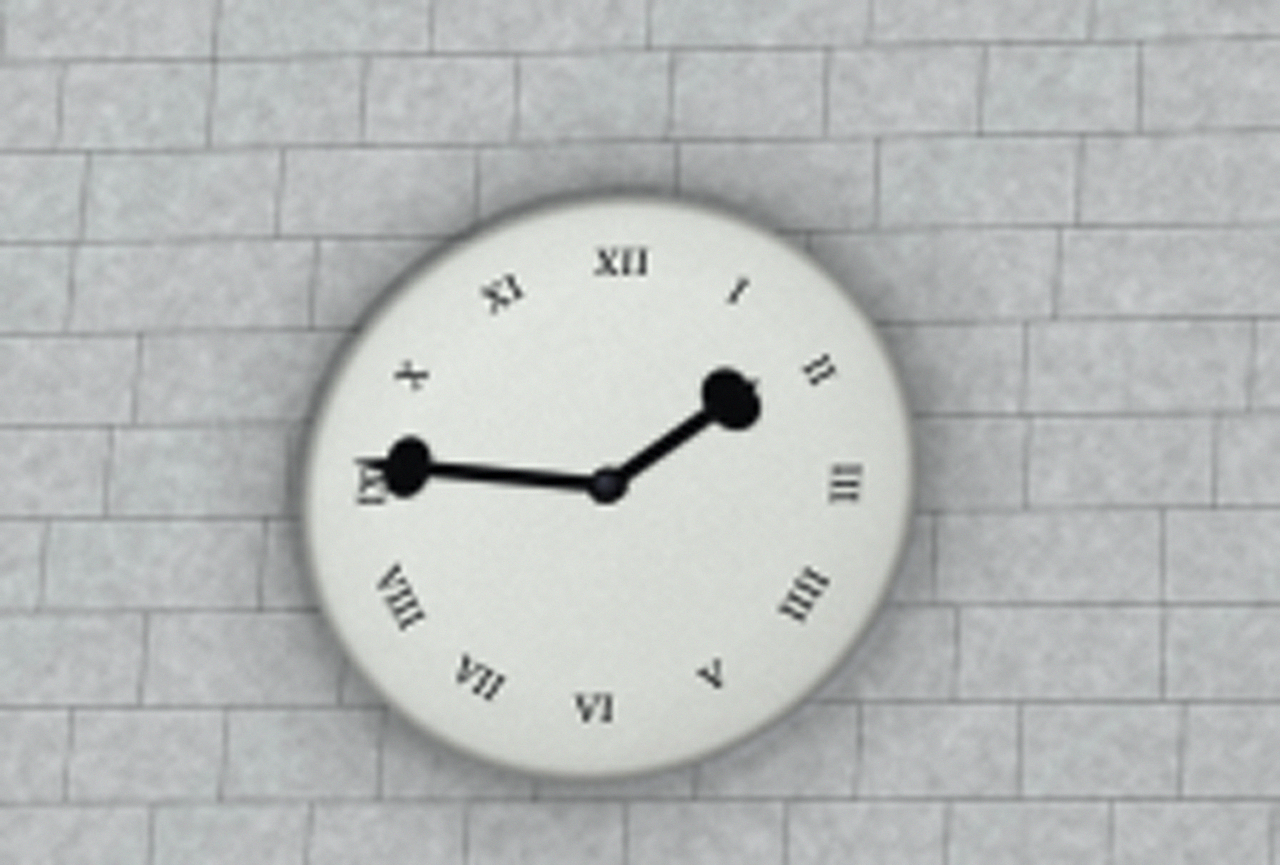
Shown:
1:46
